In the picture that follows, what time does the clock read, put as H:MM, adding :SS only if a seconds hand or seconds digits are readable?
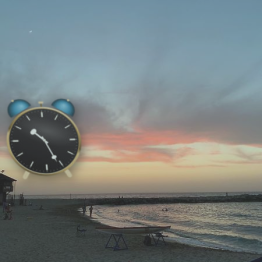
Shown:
10:26
